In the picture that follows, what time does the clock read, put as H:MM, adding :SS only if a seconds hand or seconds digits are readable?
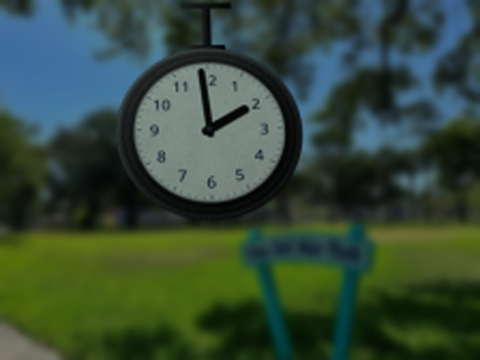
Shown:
1:59
